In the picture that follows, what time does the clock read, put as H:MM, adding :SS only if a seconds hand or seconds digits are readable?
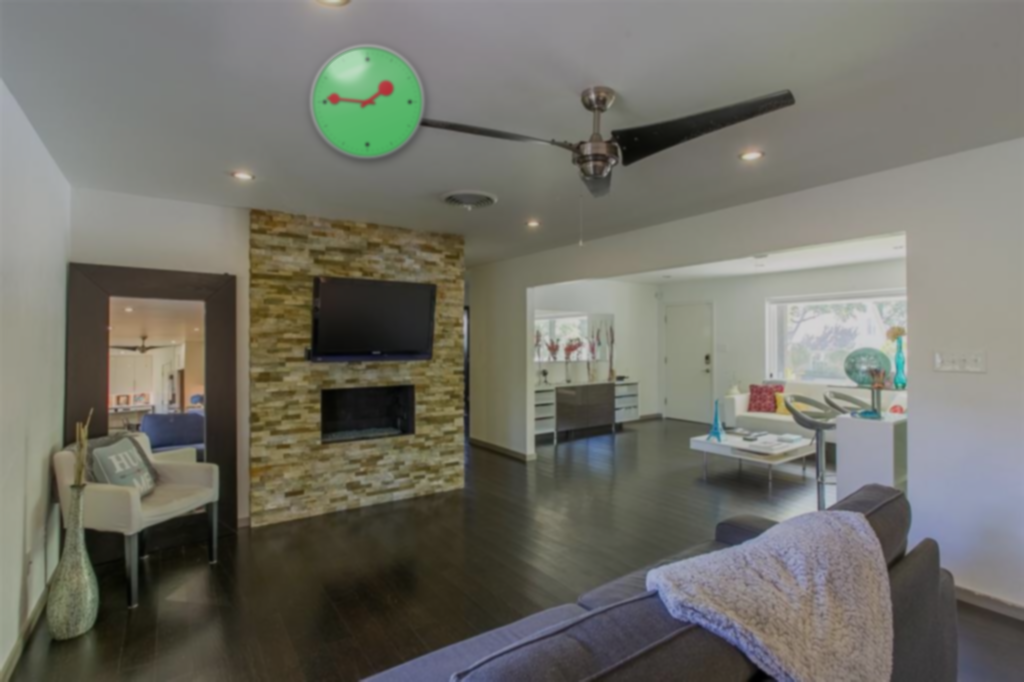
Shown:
1:46
